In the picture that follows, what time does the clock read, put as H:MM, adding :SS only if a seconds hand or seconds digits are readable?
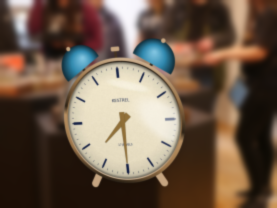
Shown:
7:30
